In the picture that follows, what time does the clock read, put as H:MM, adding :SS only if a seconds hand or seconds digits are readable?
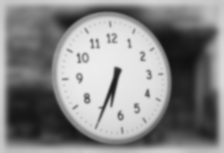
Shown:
6:35
